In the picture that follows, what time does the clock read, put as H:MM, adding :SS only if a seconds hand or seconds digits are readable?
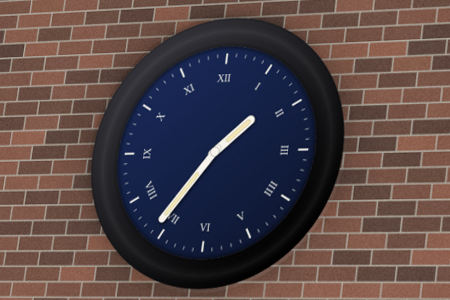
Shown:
1:36
